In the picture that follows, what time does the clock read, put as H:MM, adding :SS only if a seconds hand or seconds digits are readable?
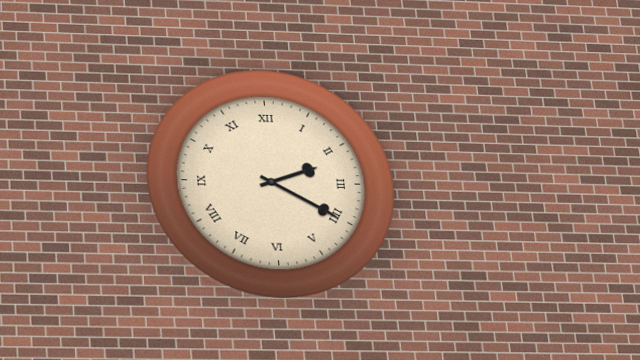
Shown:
2:20
